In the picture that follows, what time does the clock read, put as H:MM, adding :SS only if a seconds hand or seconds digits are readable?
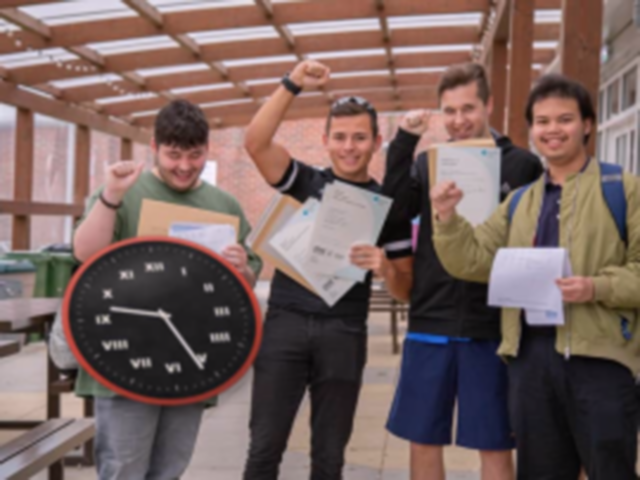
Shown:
9:26
